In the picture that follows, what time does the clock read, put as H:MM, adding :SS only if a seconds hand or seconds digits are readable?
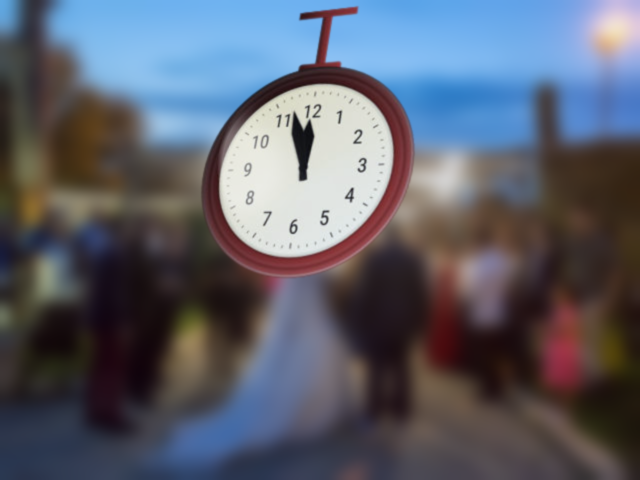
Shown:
11:57
